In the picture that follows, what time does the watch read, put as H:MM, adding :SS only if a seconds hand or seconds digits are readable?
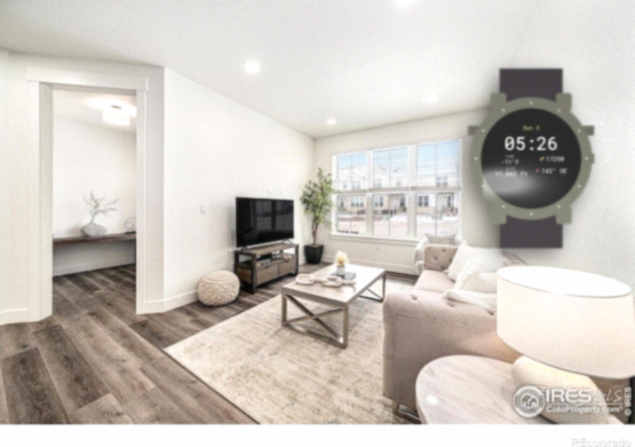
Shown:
5:26
